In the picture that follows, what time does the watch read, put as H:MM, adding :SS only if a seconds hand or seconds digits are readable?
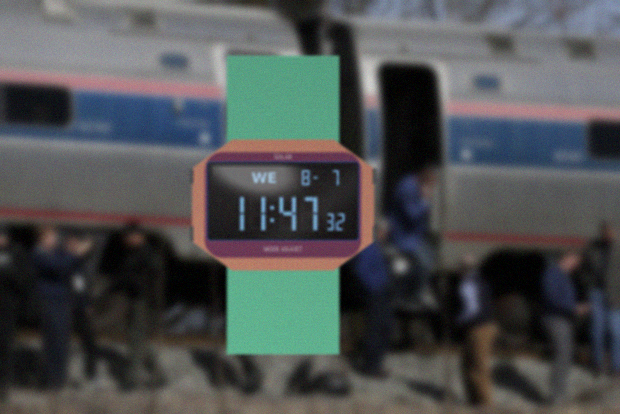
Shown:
11:47:32
